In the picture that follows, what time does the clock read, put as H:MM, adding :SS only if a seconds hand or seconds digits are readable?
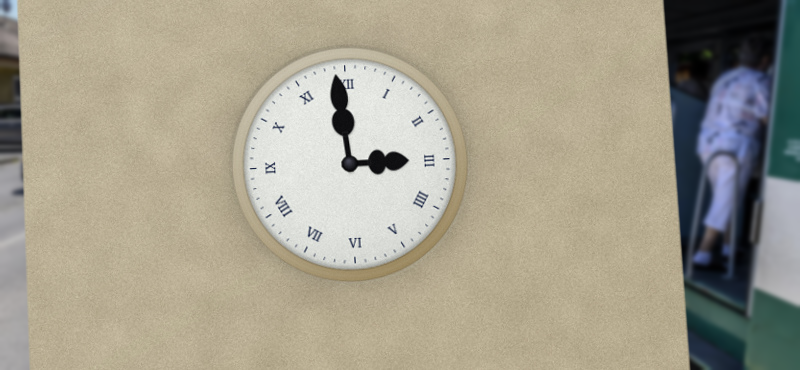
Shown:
2:59
